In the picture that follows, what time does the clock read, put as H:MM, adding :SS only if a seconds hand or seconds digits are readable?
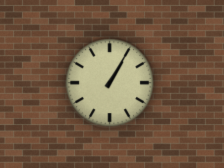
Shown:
1:05
